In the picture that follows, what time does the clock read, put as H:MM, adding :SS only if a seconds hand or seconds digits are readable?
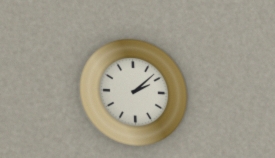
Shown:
2:08
